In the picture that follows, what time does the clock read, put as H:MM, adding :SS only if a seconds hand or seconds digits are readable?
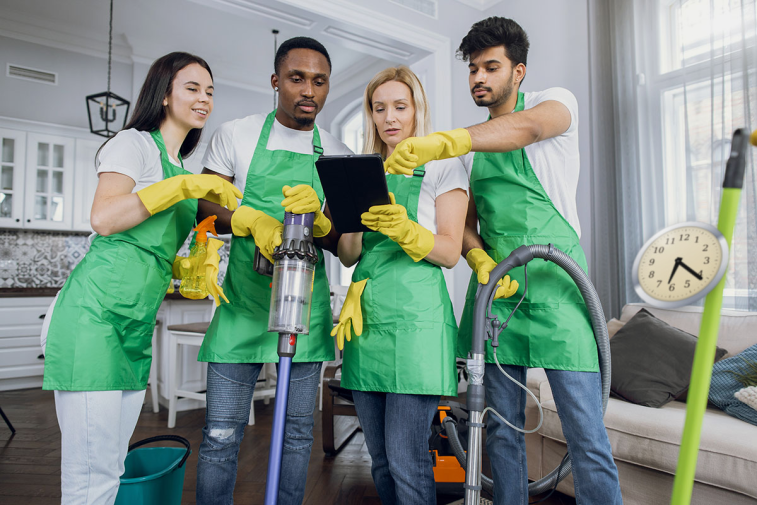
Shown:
6:21
